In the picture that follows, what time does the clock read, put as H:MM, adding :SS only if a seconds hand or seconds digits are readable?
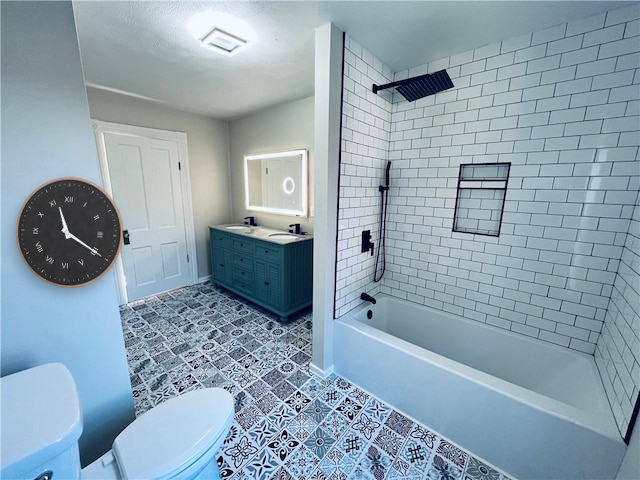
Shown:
11:20
